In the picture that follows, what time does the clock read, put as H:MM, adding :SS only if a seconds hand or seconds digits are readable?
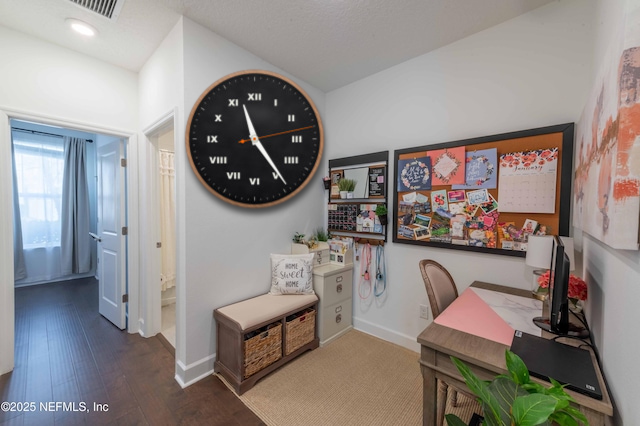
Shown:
11:24:13
